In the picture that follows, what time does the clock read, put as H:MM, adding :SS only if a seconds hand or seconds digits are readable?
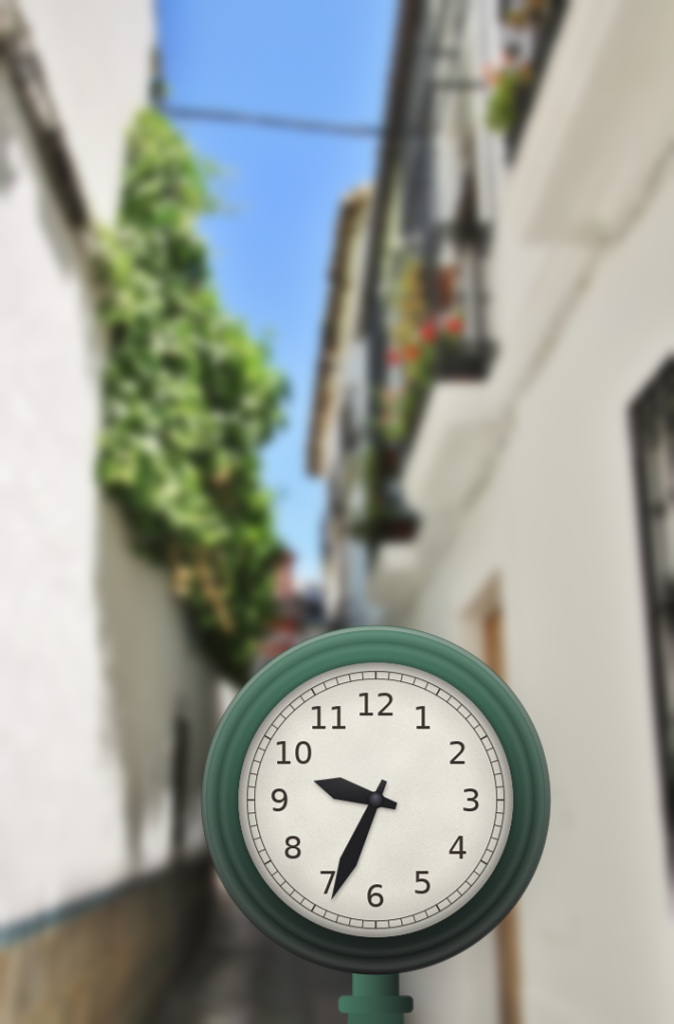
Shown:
9:34
